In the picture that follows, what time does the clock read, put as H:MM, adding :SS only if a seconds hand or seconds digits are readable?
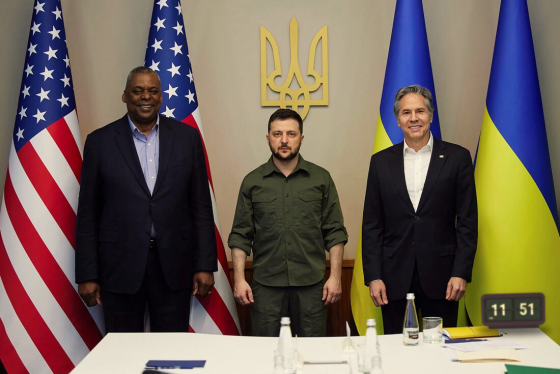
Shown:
11:51
